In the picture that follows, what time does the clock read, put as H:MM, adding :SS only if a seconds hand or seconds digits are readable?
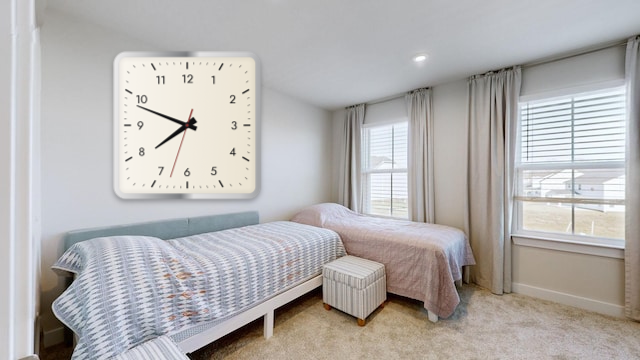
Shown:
7:48:33
